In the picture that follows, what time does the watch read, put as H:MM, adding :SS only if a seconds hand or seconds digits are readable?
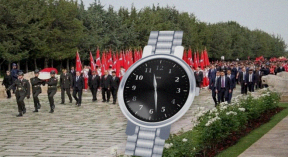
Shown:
11:28
